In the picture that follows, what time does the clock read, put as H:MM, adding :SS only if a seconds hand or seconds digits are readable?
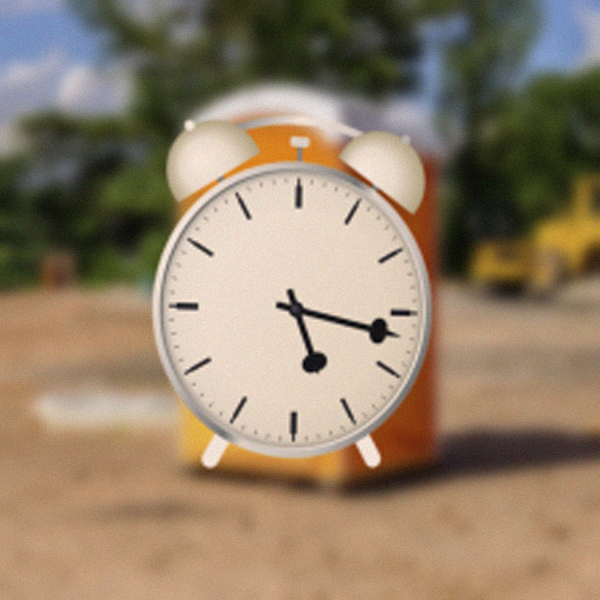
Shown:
5:17
